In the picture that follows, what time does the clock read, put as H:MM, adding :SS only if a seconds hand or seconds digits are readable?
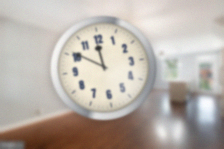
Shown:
11:51
